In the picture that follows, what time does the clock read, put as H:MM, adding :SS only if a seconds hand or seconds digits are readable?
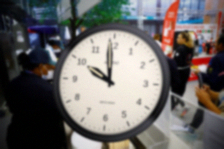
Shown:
9:59
